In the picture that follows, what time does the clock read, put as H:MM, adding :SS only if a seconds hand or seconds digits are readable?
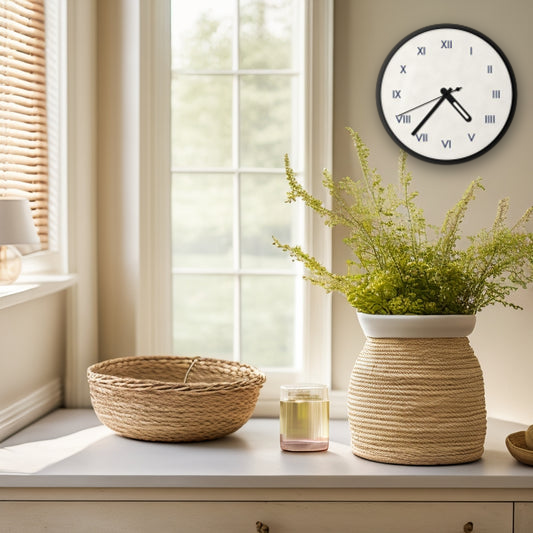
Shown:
4:36:41
